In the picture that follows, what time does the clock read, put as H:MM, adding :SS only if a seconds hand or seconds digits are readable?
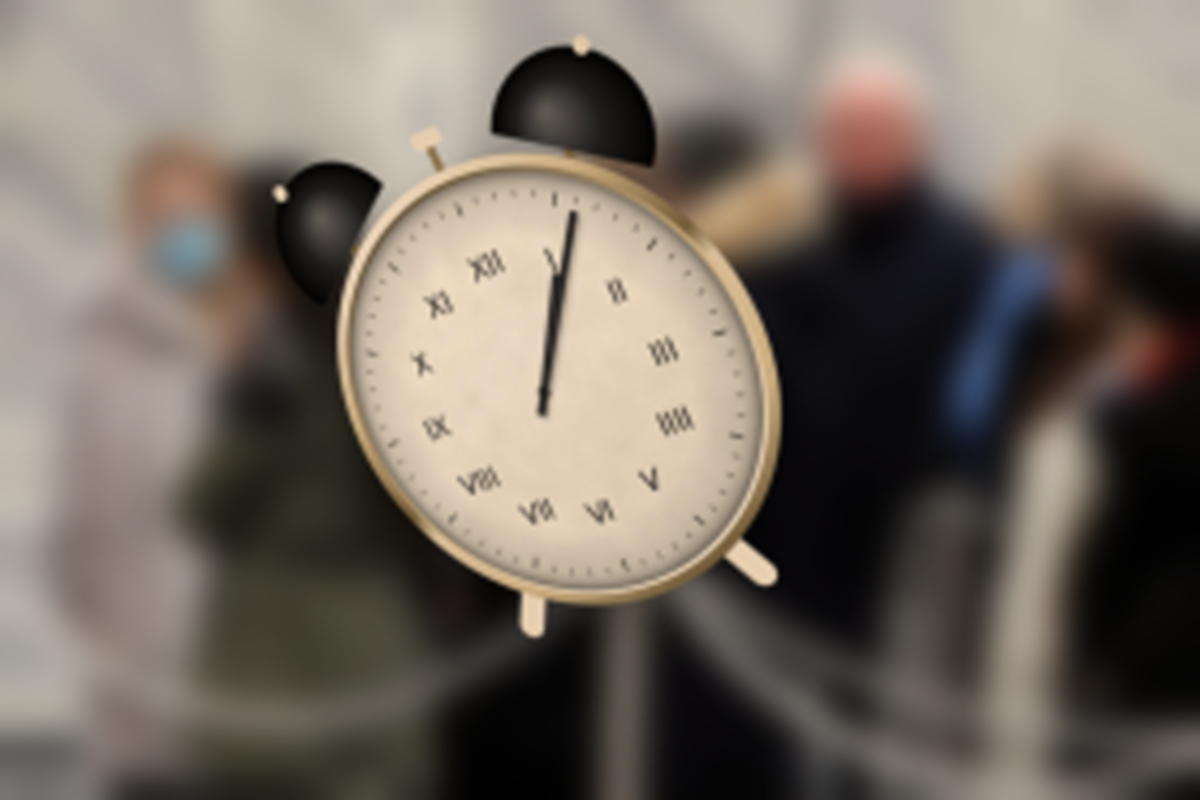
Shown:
1:06
